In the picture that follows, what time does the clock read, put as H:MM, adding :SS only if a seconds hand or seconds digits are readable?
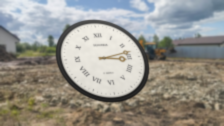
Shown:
3:13
